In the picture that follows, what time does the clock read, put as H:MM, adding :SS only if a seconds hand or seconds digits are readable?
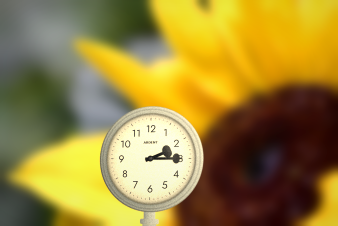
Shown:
2:15
